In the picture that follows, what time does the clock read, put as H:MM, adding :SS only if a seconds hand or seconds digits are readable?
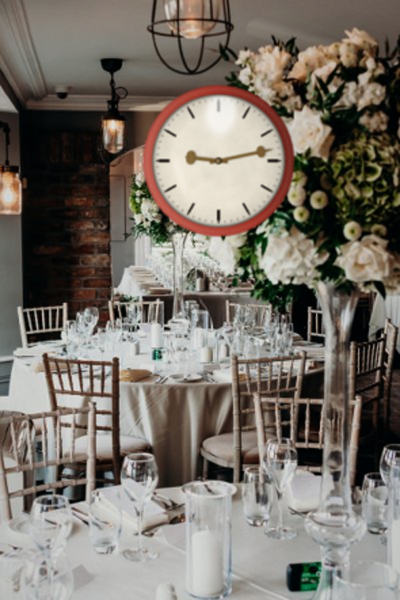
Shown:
9:13
